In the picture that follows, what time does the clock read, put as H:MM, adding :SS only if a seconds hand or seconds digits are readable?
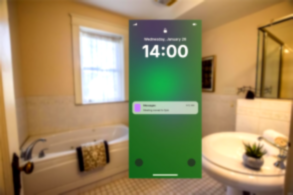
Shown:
14:00
